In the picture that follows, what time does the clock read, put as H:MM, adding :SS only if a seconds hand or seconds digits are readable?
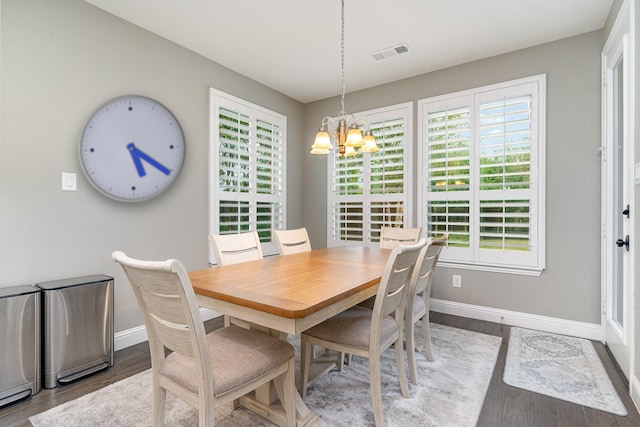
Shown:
5:21
